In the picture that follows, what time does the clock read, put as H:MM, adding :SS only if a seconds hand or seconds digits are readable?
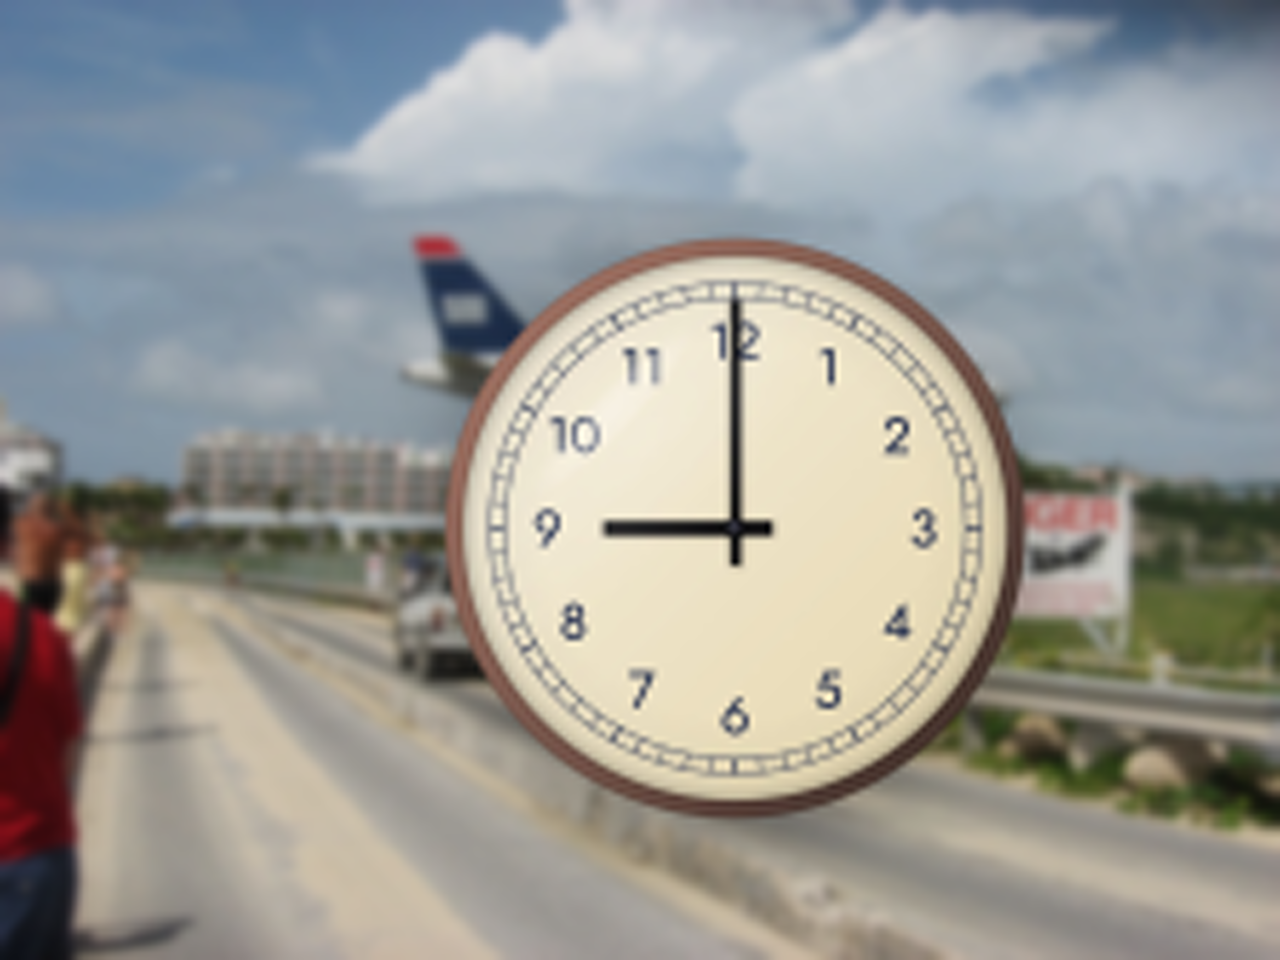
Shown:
9:00
